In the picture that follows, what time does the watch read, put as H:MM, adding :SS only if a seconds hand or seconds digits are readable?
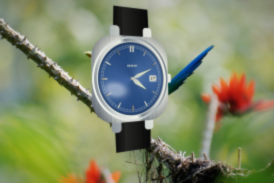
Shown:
4:11
